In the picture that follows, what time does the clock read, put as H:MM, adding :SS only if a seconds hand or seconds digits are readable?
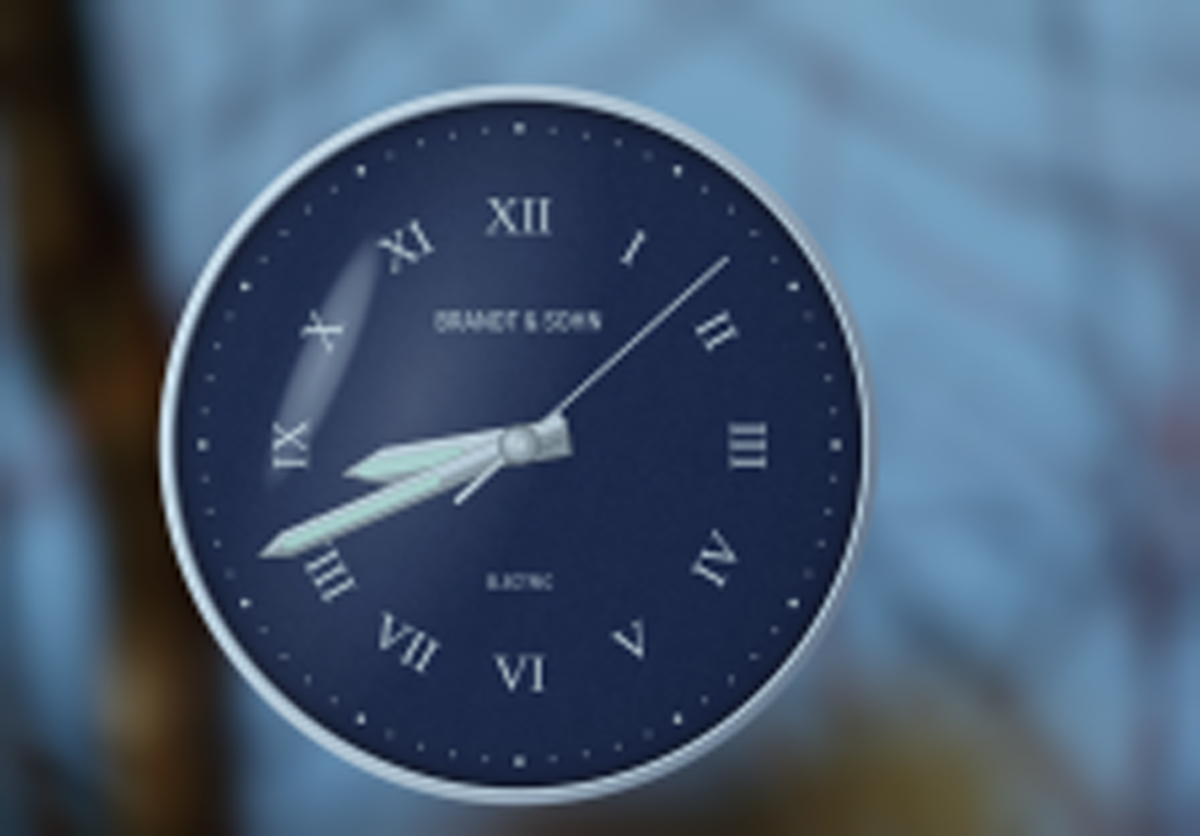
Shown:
8:41:08
